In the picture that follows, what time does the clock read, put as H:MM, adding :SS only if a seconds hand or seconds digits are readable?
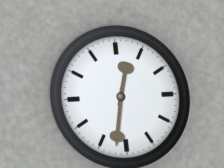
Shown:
12:32
